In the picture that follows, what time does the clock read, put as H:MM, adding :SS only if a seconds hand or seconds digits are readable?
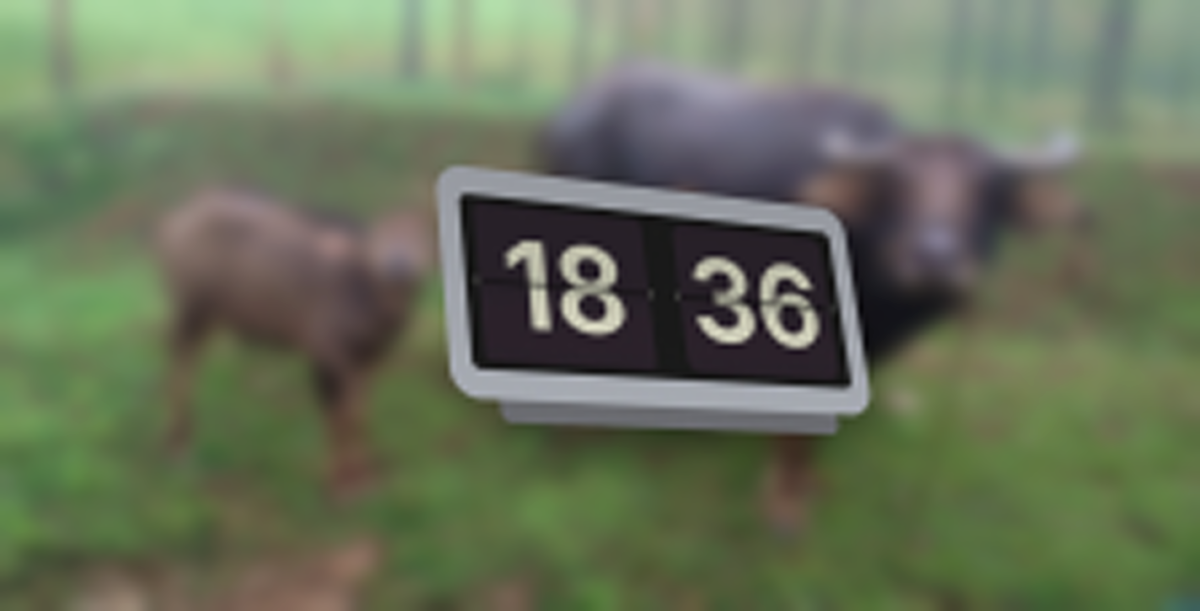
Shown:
18:36
